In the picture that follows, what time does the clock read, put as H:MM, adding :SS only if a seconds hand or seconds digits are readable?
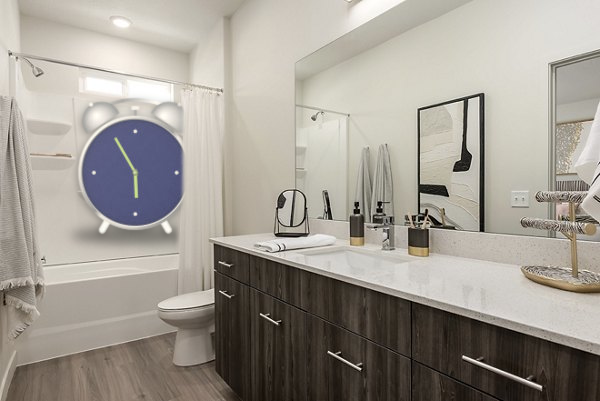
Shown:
5:55
